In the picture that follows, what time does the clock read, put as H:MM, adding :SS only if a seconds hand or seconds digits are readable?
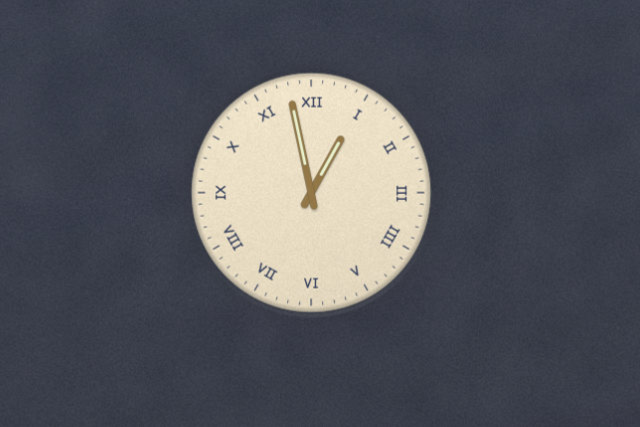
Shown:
12:58
